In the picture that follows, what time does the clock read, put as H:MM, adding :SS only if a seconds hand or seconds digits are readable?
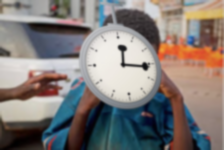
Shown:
12:16
